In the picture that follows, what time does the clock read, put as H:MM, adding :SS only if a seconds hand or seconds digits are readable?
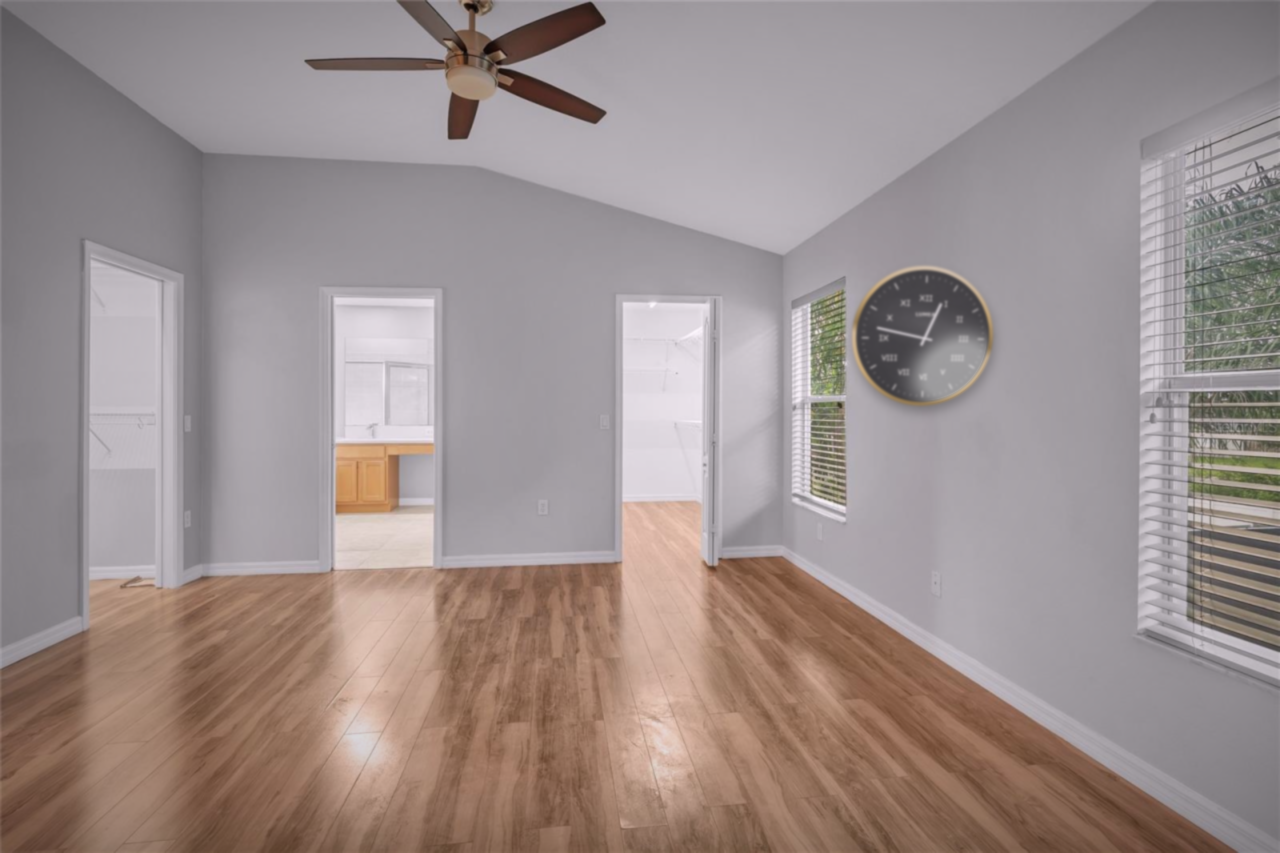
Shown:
12:47
